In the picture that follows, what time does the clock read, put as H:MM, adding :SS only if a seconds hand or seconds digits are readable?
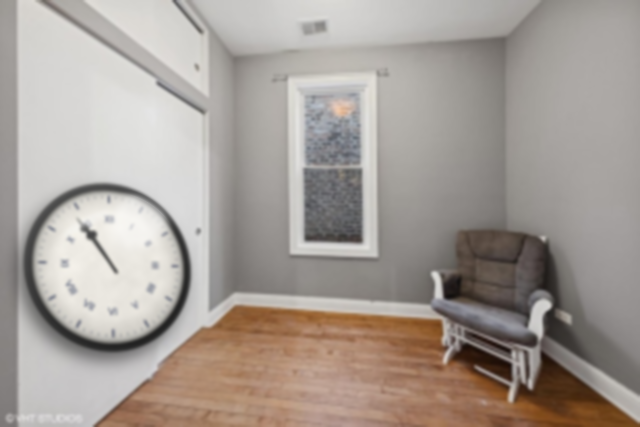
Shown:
10:54
